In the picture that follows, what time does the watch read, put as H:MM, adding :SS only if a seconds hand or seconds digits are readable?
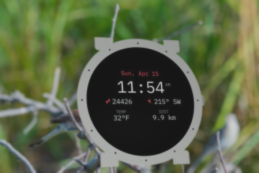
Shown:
11:54
